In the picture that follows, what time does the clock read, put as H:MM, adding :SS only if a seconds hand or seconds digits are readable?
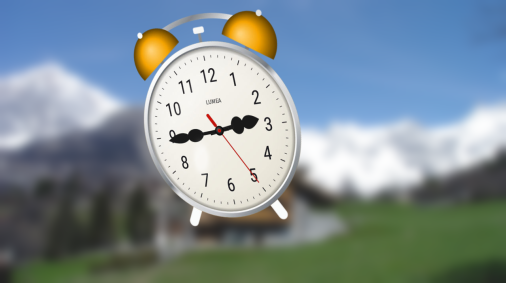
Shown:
2:44:25
